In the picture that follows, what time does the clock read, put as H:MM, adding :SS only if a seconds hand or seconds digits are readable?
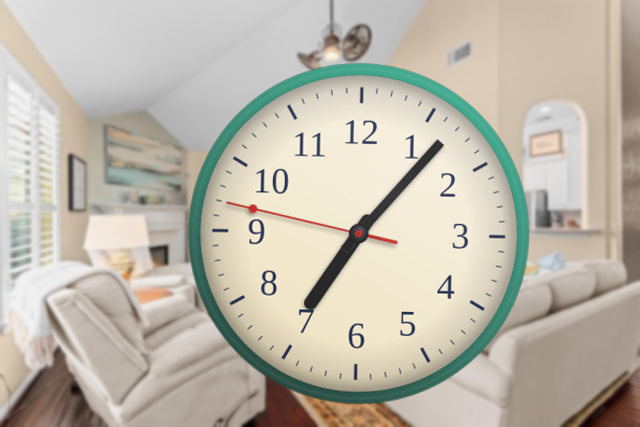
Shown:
7:06:47
